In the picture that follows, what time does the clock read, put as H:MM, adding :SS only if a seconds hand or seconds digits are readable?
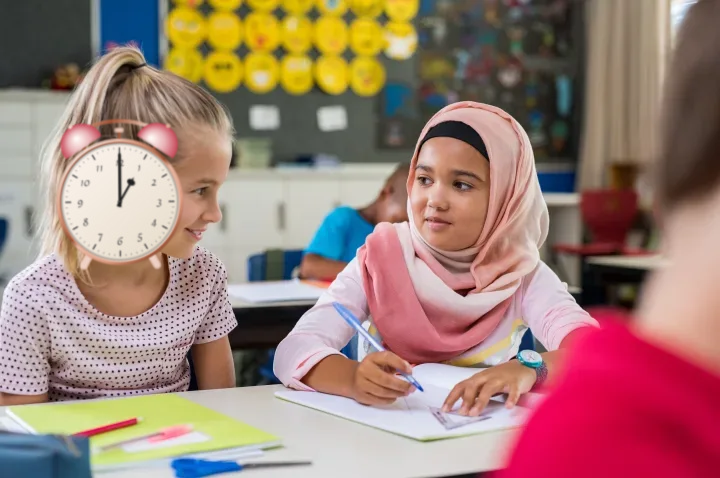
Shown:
1:00
